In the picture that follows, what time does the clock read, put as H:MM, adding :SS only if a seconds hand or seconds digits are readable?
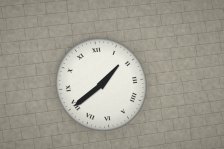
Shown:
1:40
